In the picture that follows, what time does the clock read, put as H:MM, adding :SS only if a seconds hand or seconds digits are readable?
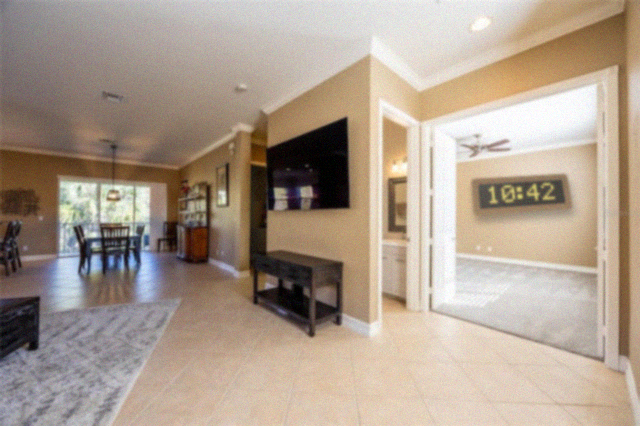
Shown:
10:42
